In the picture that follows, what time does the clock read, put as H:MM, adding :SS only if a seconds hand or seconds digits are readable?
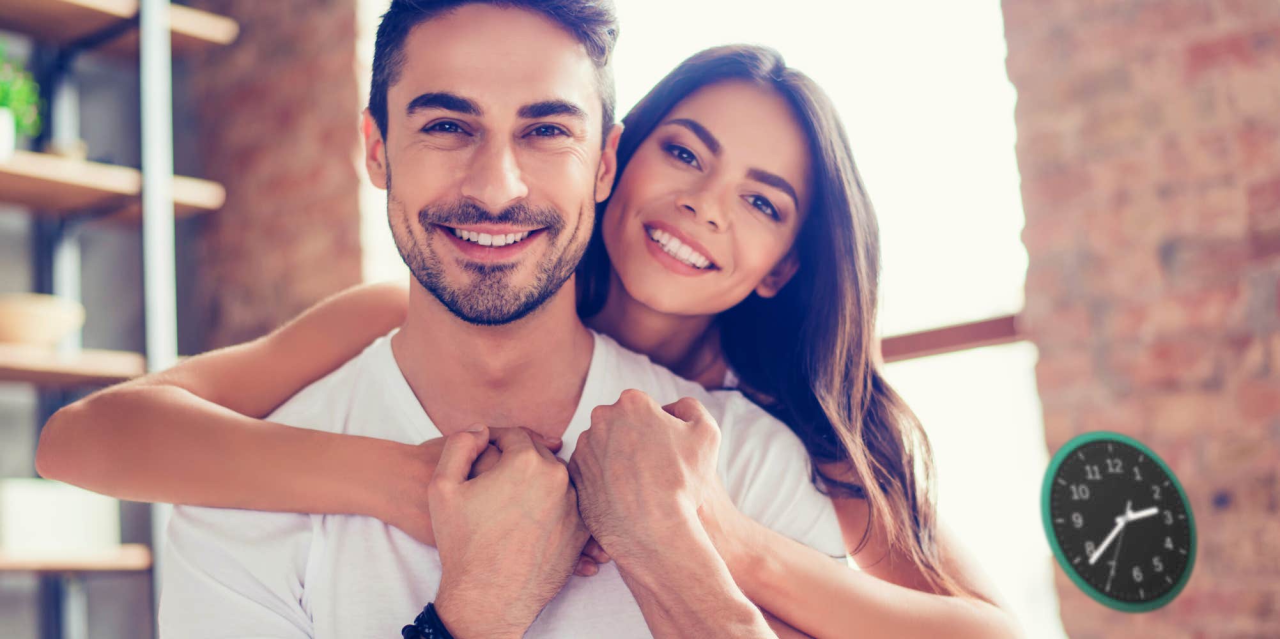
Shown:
2:38:35
